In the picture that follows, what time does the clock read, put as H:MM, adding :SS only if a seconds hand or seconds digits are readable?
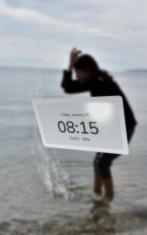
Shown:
8:15
